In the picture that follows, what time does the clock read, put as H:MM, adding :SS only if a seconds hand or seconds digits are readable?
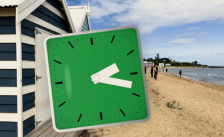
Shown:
2:18
